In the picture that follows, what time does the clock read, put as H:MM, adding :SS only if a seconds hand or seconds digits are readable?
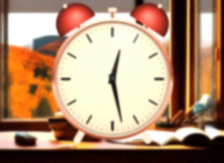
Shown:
12:28
